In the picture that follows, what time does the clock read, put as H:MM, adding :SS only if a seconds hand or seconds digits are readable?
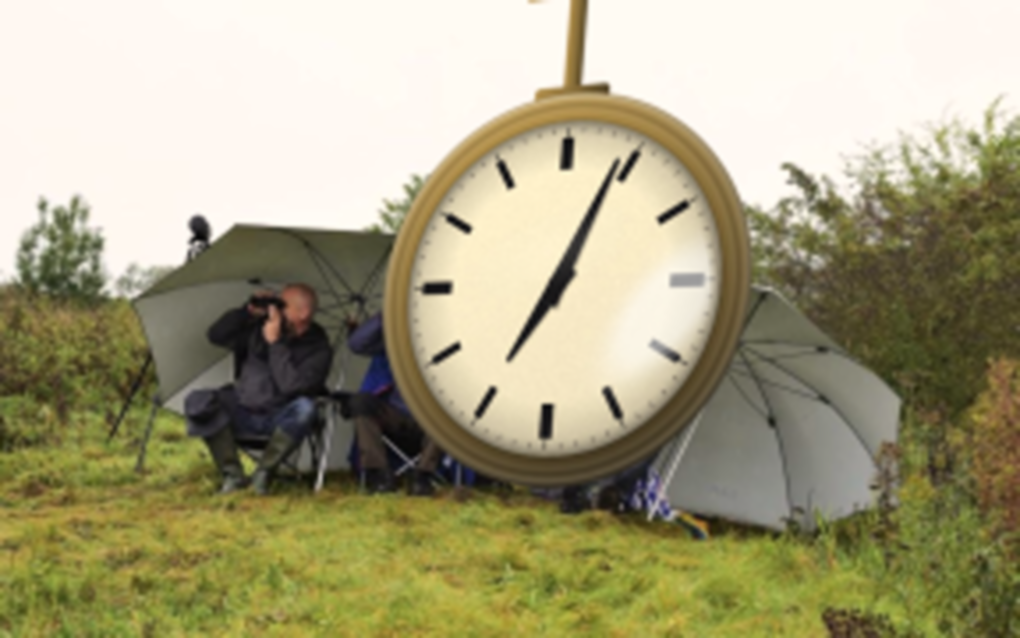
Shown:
7:04
